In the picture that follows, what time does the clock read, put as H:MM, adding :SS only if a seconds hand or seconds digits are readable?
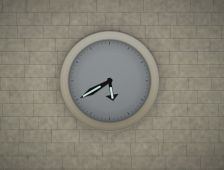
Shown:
5:40
